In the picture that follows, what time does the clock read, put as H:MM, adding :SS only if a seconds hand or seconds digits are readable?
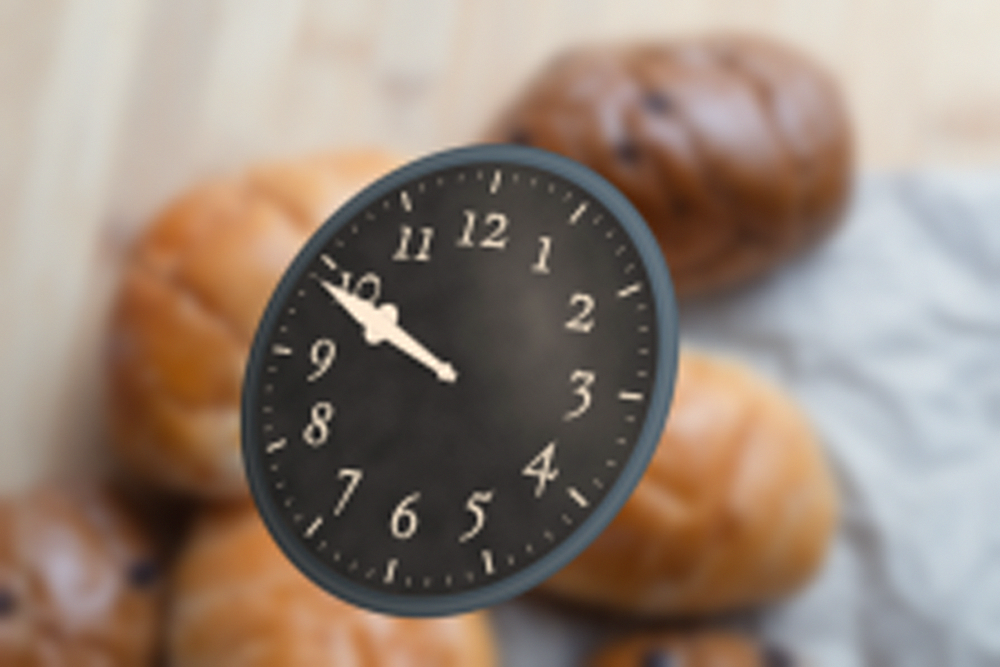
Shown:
9:49
